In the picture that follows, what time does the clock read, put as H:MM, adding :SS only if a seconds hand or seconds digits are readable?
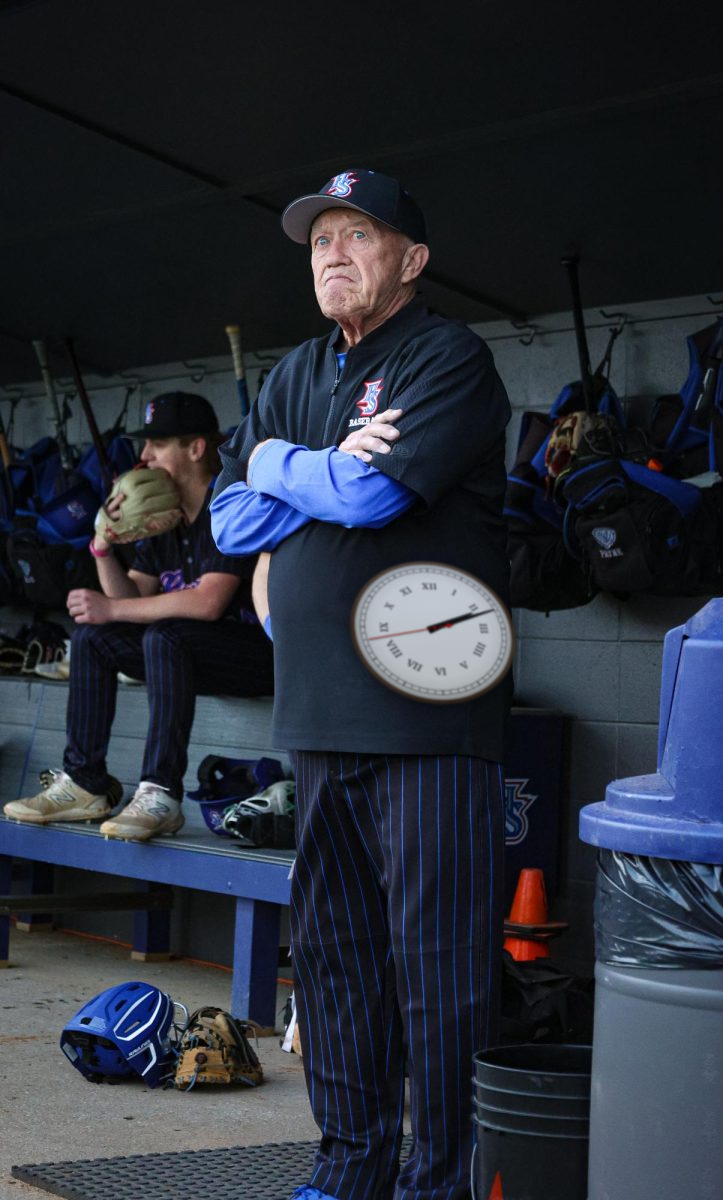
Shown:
2:11:43
